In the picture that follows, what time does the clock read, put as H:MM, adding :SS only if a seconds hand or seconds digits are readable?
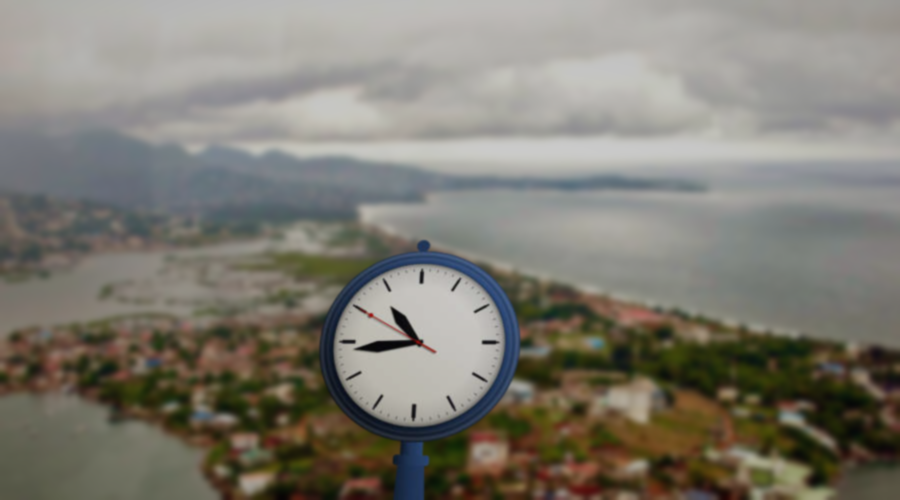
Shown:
10:43:50
